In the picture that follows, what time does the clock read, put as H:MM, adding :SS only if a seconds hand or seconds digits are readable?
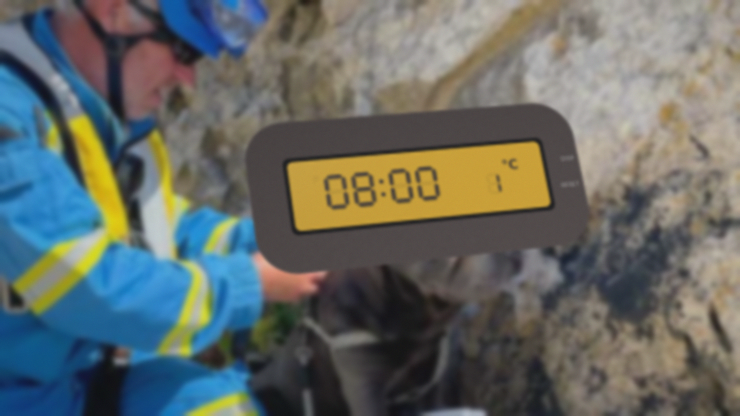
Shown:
8:00
